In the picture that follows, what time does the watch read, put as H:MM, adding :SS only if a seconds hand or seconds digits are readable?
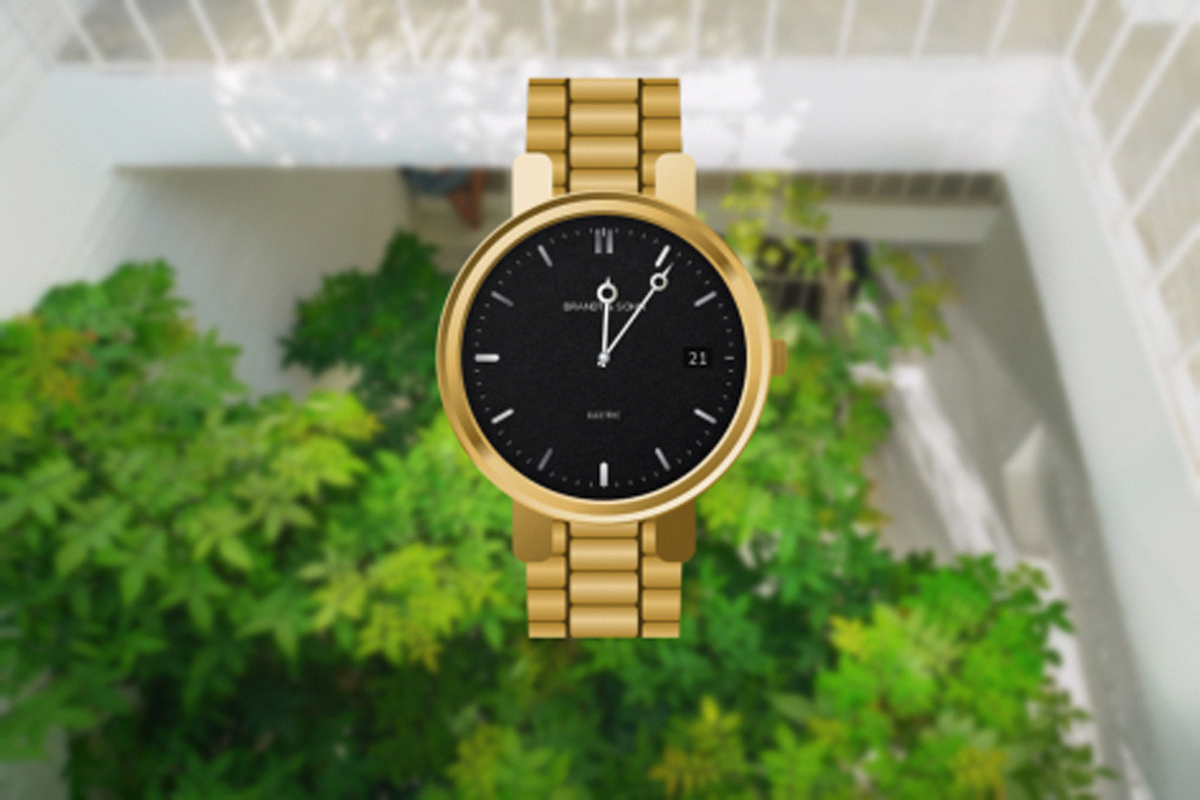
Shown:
12:06
